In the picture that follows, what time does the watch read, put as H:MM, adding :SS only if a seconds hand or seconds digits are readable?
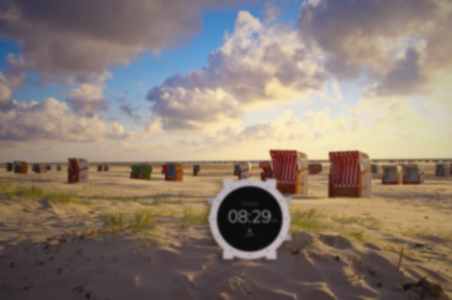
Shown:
8:29
